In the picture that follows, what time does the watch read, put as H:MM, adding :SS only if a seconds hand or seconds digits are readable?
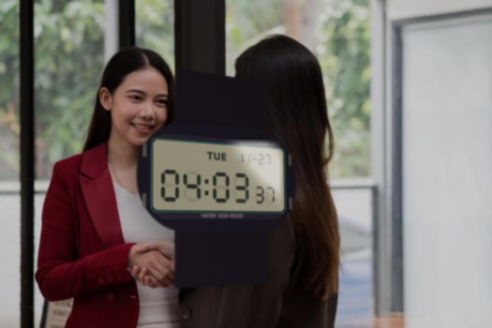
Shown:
4:03:37
